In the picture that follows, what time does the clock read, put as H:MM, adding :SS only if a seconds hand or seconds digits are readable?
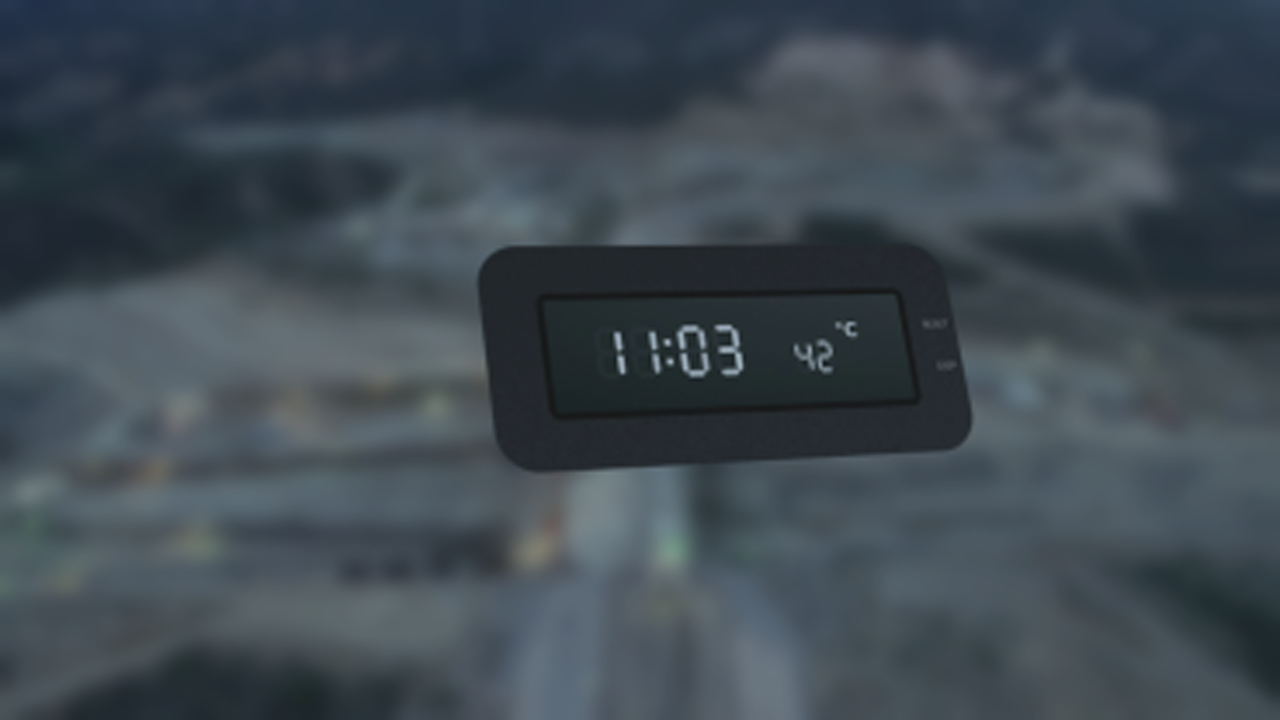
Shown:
11:03
